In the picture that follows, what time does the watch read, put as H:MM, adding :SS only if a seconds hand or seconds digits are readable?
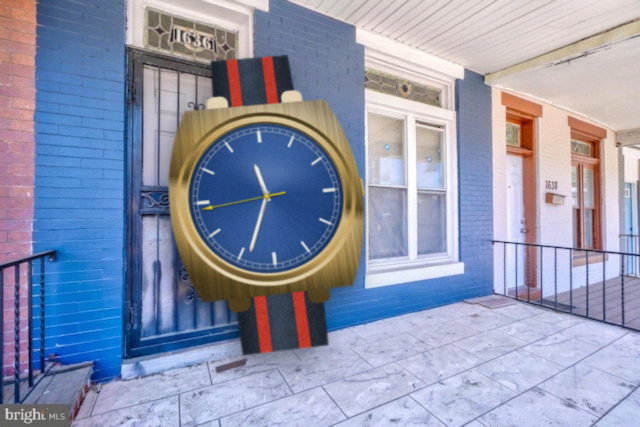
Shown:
11:33:44
